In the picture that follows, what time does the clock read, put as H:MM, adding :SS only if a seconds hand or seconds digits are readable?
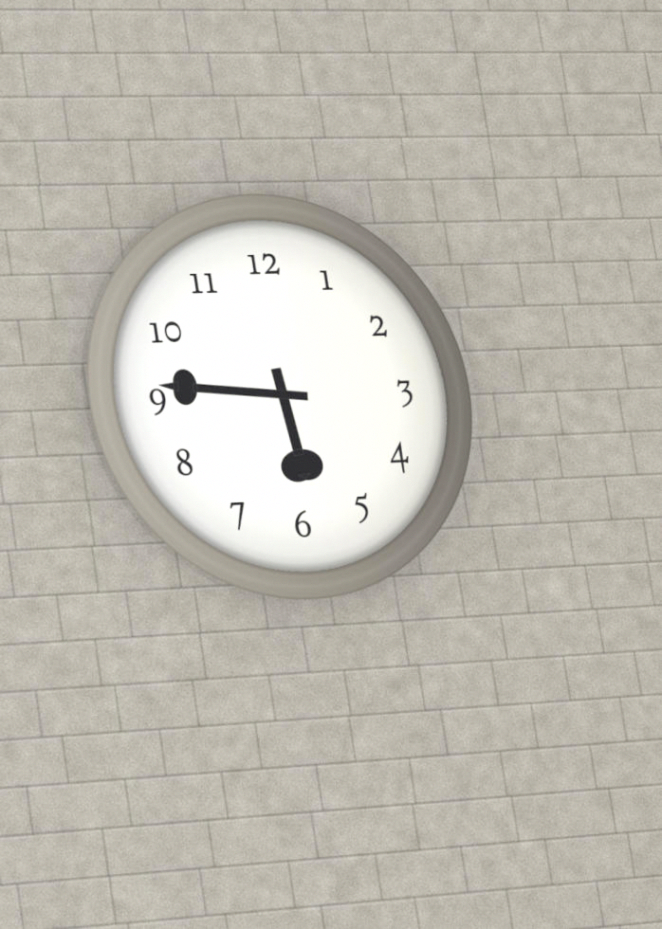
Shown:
5:46
